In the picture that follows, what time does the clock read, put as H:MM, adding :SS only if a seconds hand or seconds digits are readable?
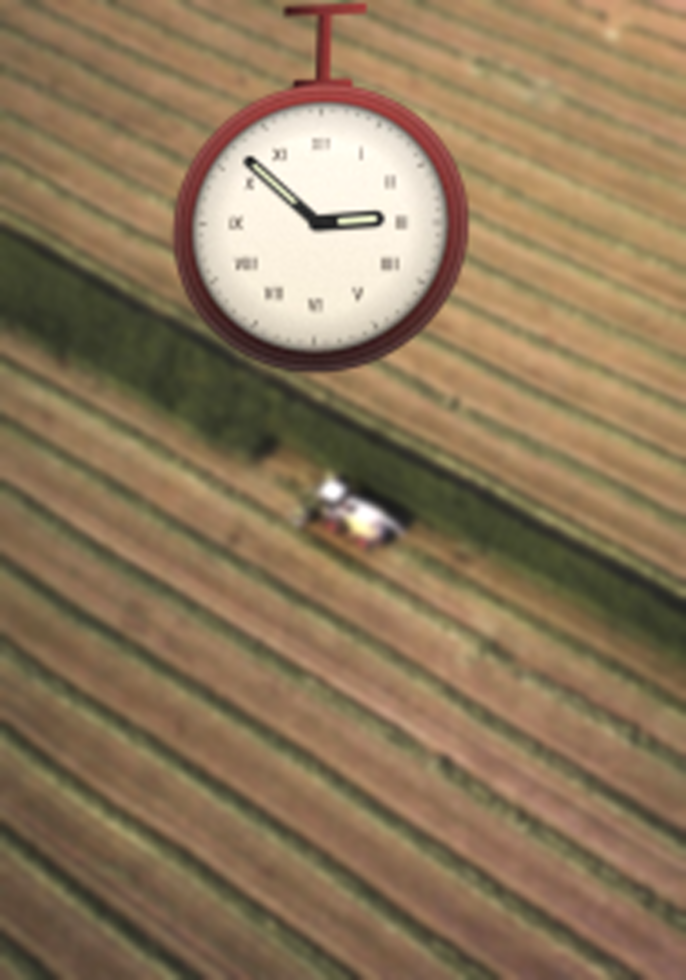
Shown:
2:52
